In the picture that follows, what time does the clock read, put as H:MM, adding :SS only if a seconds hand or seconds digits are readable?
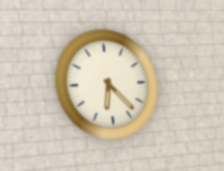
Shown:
6:23
